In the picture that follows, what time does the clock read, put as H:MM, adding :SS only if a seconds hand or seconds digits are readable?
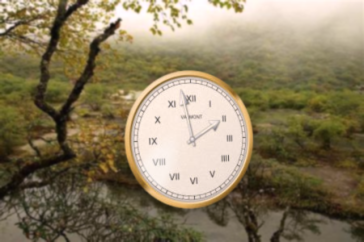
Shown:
1:58
